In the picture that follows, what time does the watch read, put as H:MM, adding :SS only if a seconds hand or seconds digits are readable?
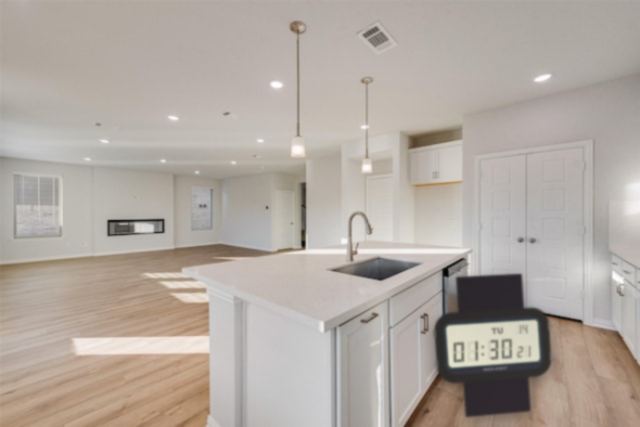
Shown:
1:30
